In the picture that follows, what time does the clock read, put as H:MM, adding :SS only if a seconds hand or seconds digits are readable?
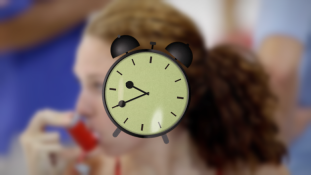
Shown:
9:40
